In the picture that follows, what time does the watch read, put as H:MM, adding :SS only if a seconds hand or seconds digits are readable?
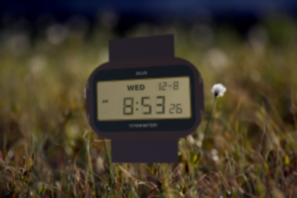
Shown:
8:53
